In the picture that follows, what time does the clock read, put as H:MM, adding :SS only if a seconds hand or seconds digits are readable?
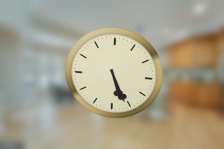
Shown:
5:26
